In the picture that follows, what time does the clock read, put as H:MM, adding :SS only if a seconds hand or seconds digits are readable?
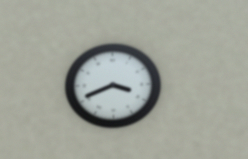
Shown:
3:41
